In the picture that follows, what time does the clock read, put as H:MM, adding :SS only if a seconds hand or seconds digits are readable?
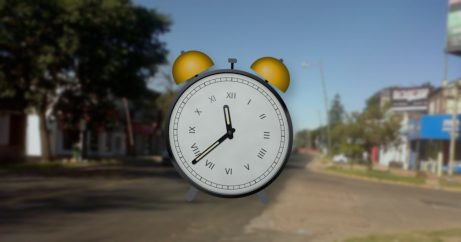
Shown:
11:38
